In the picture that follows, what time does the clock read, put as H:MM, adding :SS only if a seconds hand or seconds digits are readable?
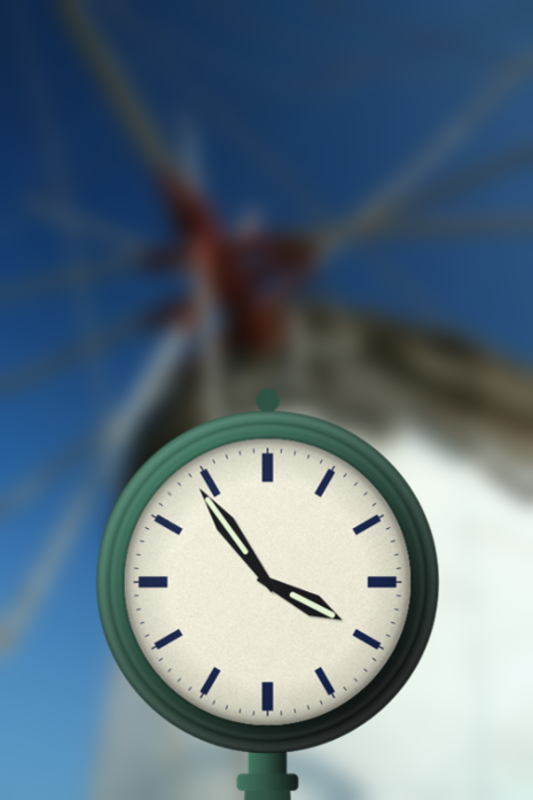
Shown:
3:54
